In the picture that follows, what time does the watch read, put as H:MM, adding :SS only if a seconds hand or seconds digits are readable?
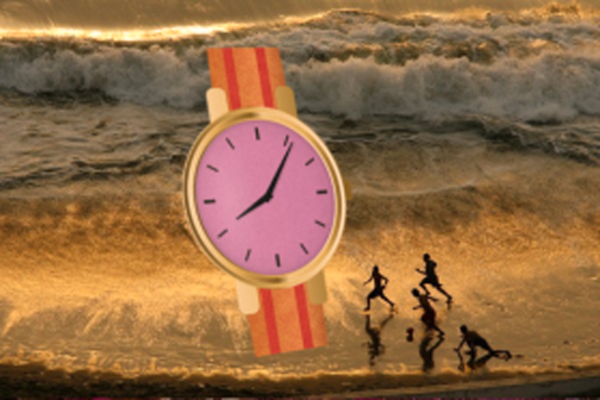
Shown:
8:06
